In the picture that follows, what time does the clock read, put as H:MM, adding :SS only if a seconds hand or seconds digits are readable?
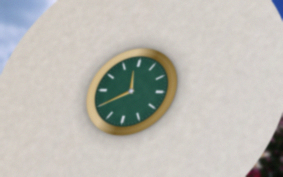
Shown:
11:40
